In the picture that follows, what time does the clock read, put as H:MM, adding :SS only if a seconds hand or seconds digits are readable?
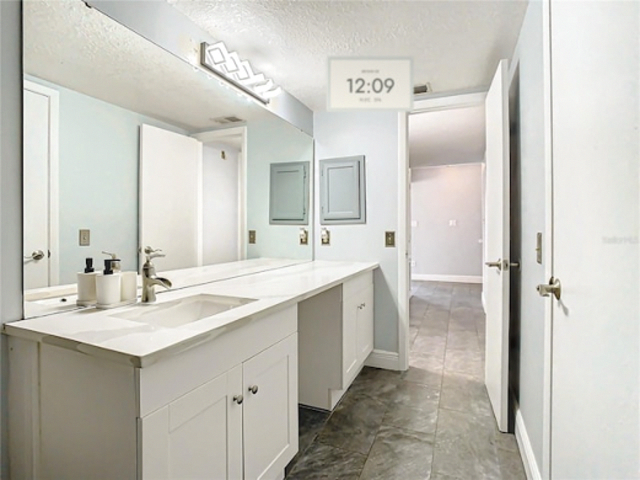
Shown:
12:09
